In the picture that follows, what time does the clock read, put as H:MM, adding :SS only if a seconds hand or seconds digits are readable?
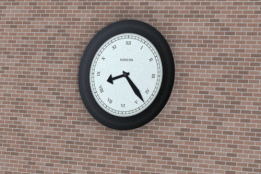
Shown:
8:23
